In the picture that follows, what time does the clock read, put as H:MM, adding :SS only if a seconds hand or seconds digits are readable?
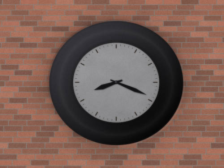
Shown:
8:19
